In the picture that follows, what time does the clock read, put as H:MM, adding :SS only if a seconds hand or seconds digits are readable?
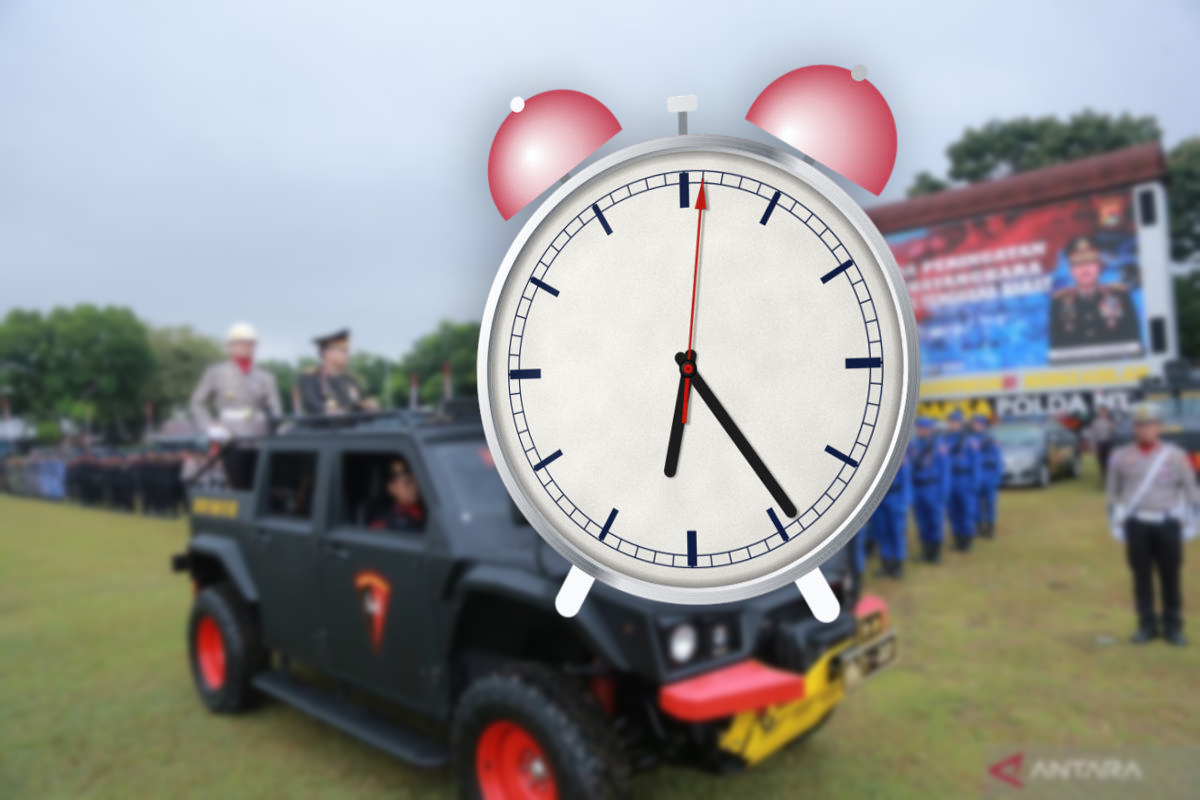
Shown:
6:24:01
